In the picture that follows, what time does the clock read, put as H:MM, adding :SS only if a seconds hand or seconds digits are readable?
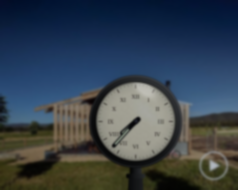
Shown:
7:37
